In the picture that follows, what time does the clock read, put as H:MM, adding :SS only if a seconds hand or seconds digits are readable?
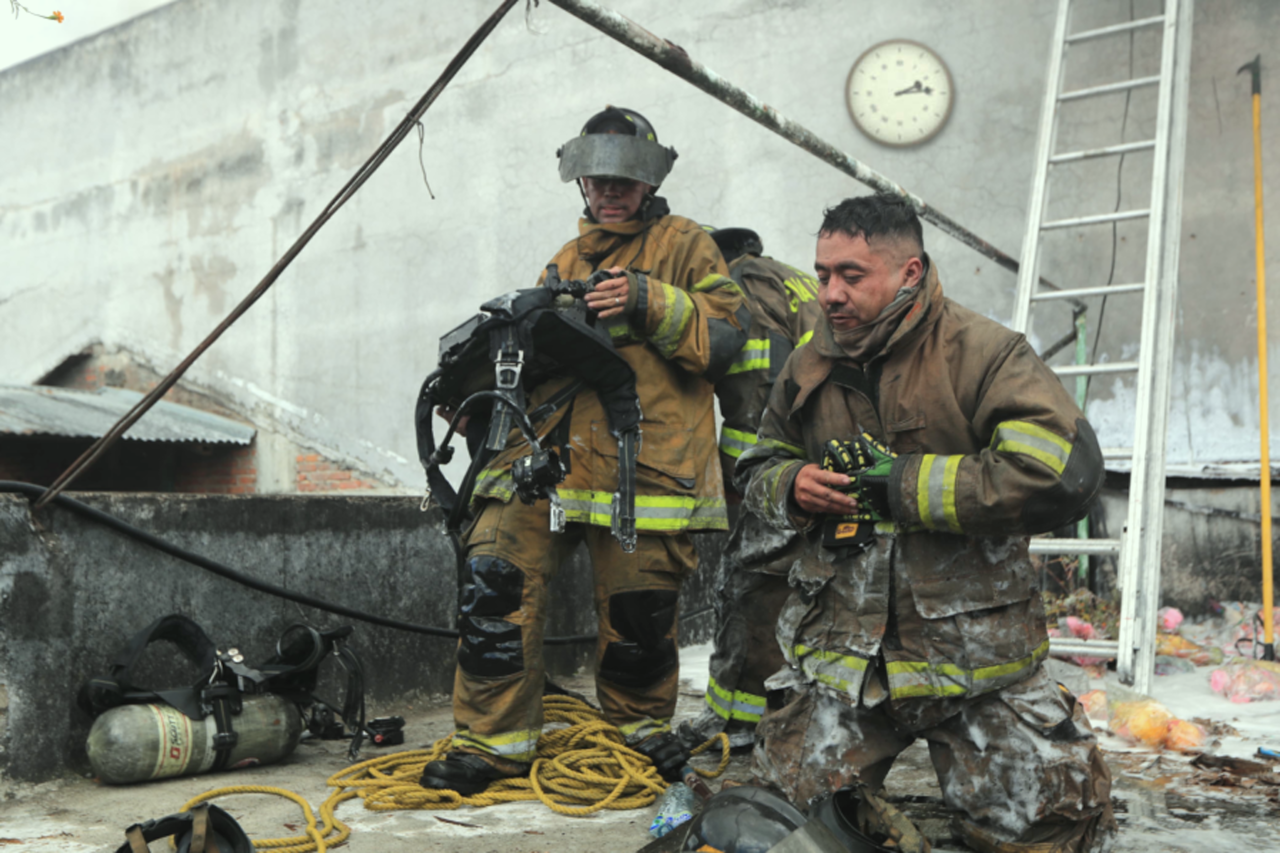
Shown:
2:14
